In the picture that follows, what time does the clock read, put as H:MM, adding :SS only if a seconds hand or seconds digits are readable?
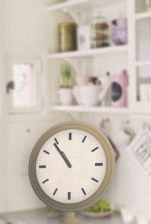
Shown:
10:54
